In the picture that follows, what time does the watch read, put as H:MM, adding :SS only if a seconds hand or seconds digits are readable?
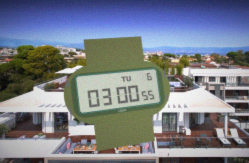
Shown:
3:00:55
